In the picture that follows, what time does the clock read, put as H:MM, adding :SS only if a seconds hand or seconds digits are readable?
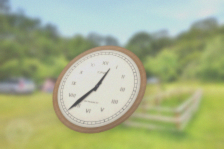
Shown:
12:36
